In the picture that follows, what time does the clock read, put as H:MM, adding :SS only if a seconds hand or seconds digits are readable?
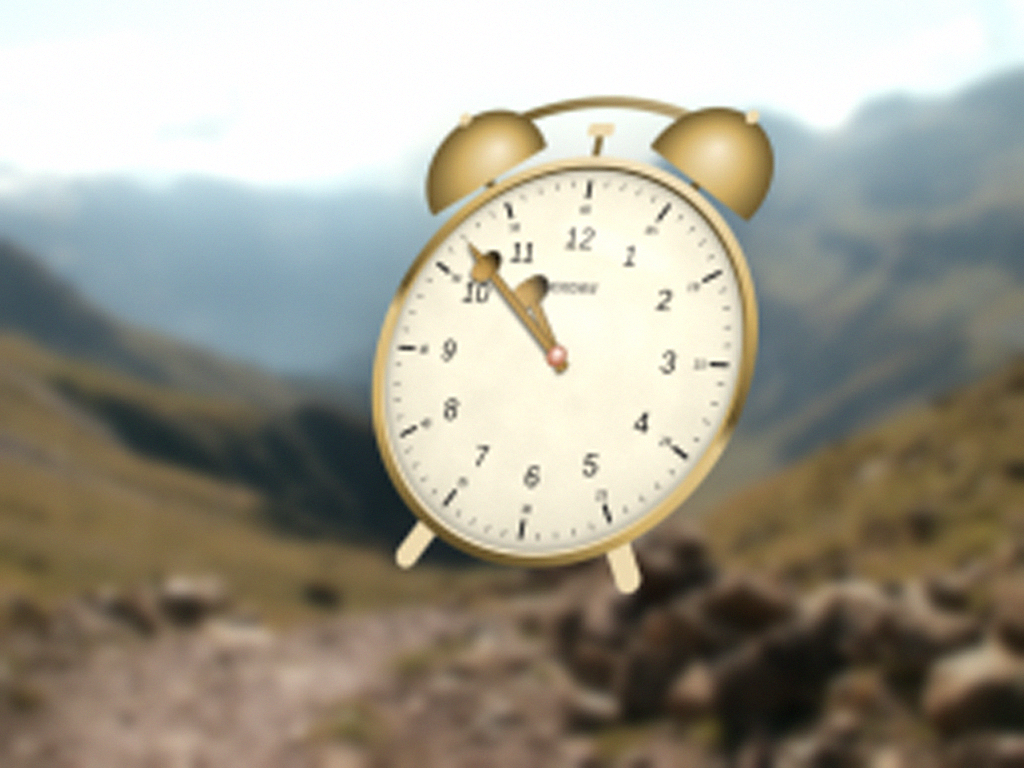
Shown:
10:52
